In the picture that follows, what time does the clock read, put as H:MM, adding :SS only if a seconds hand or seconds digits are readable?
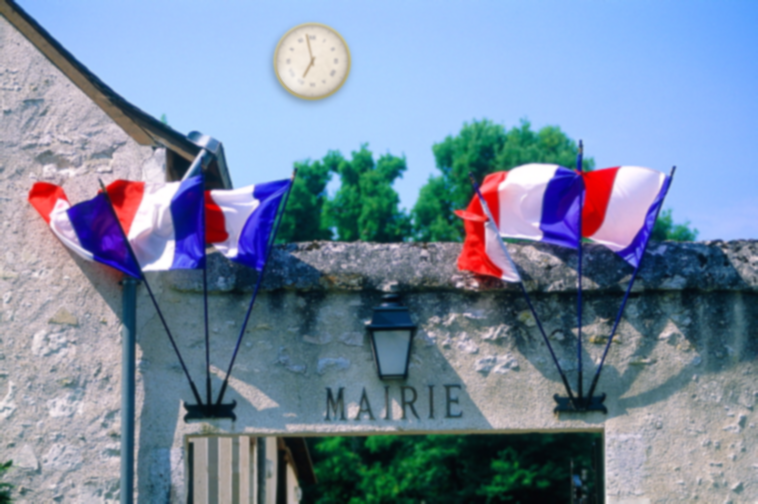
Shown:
6:58
